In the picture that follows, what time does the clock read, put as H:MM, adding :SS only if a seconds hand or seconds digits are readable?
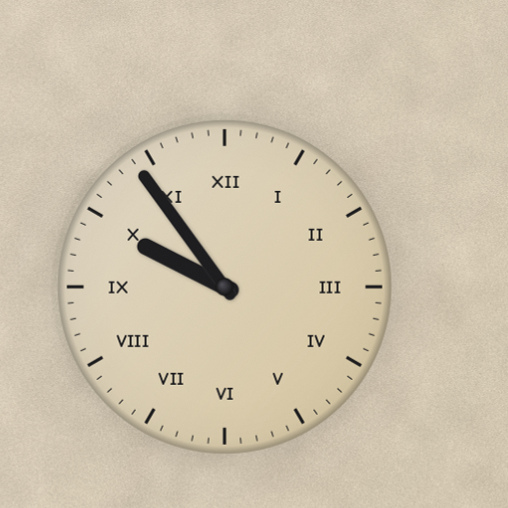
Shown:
9:54
